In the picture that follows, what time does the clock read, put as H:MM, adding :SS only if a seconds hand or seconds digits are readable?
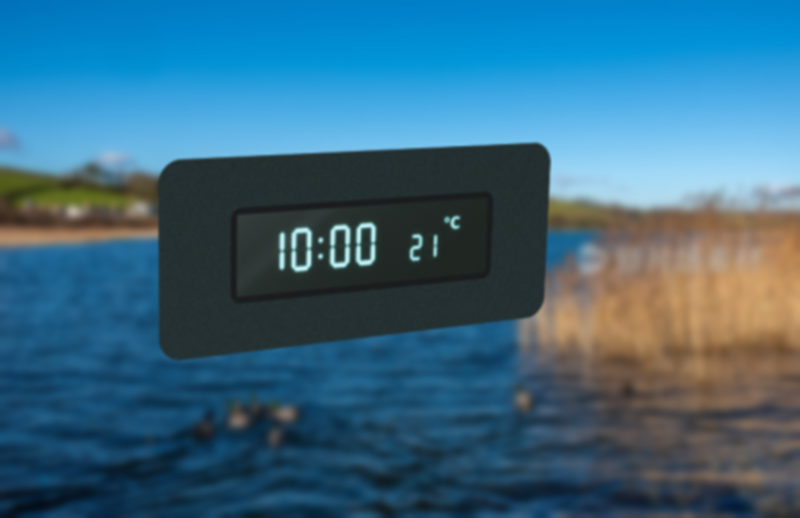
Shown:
10:00
